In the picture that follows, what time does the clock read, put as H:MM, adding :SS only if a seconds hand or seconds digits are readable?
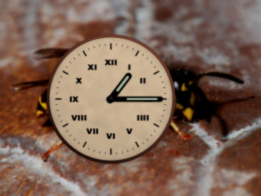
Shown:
1:15
